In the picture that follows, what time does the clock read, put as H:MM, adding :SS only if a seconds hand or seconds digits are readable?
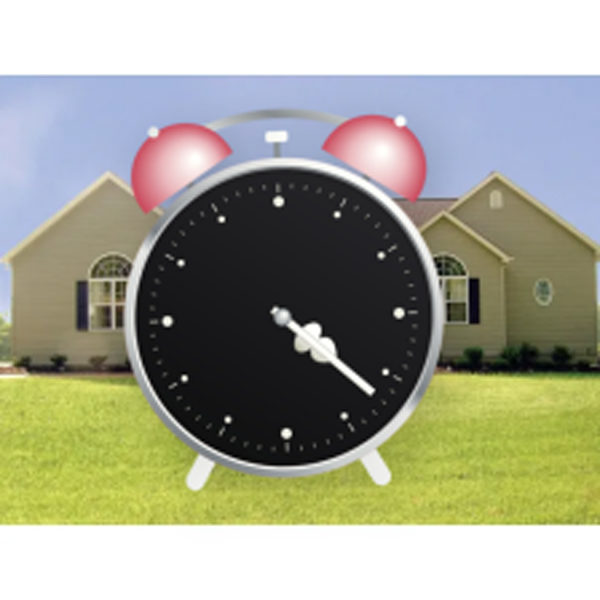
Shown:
4:22
